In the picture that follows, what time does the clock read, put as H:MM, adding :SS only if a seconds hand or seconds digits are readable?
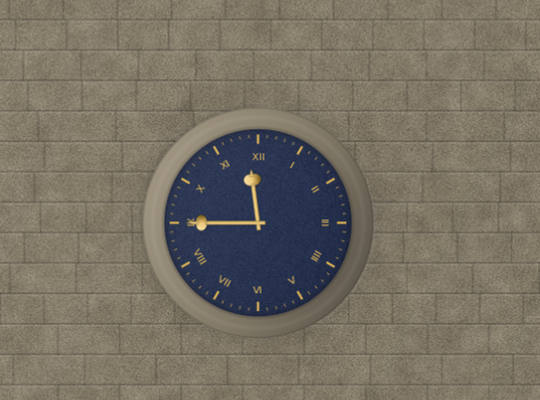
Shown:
11:45
